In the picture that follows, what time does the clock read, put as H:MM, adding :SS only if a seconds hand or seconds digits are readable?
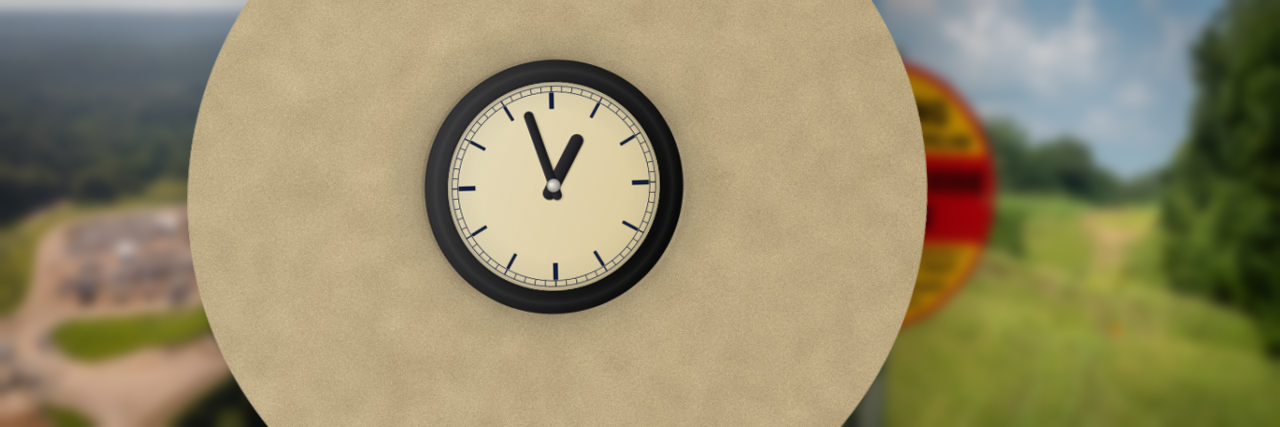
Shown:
12:57
